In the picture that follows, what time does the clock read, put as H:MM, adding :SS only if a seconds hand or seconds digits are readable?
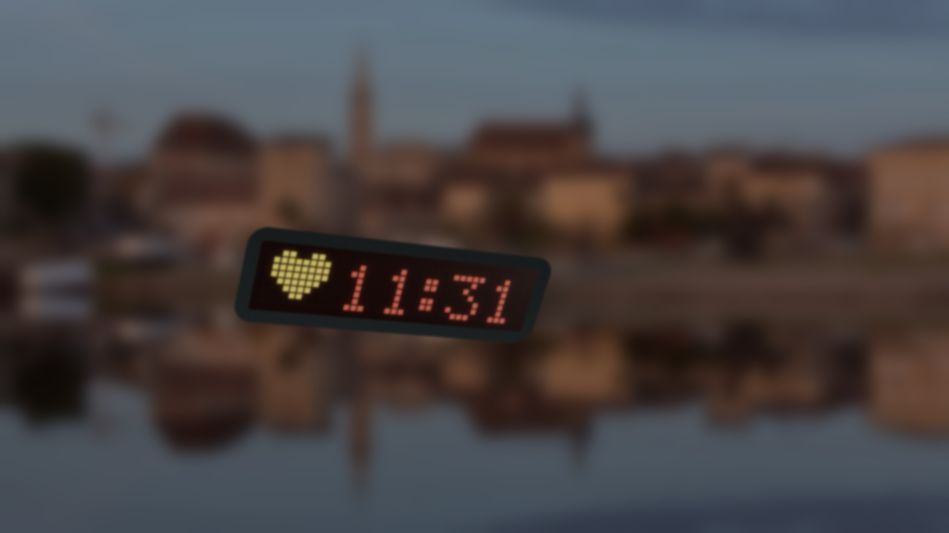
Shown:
11:31
